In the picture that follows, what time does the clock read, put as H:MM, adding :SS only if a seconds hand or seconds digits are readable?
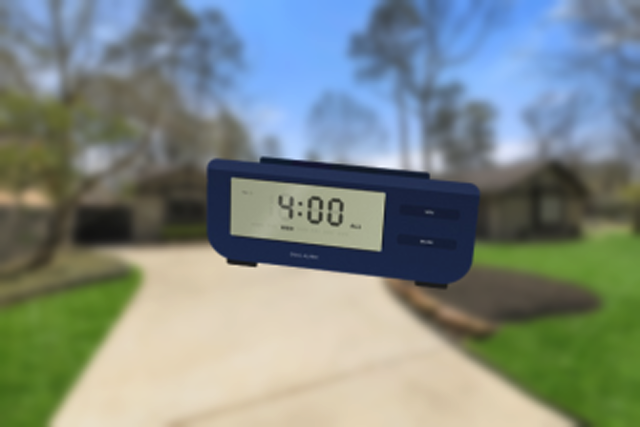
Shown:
4:00
